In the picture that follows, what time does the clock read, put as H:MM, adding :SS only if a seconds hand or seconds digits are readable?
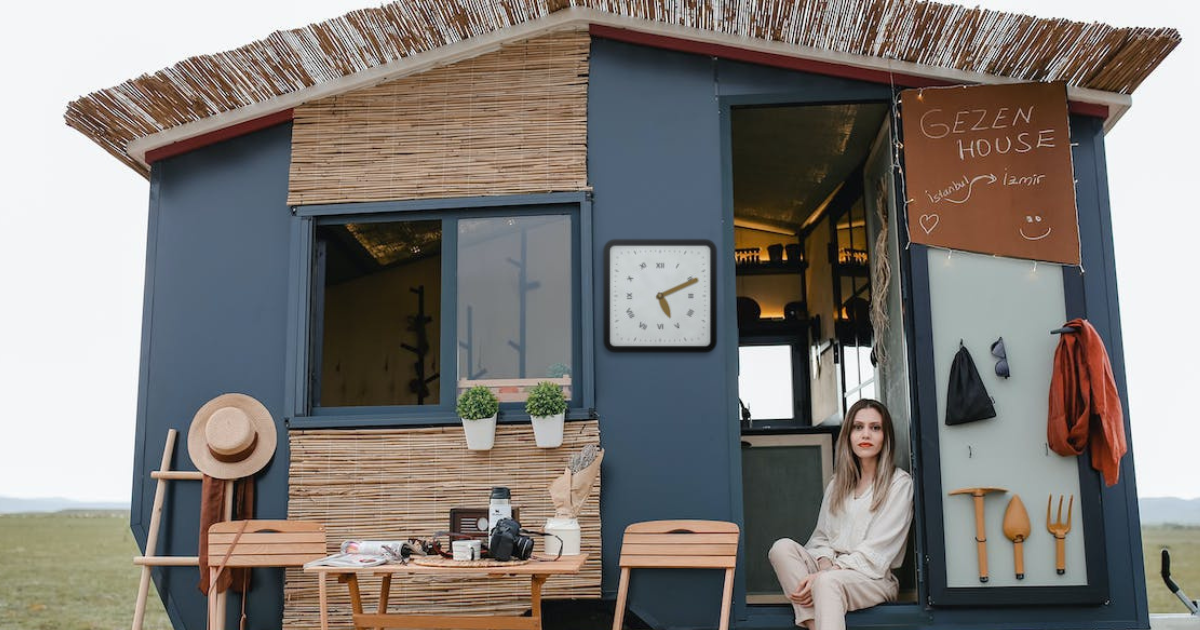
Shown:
5:11
